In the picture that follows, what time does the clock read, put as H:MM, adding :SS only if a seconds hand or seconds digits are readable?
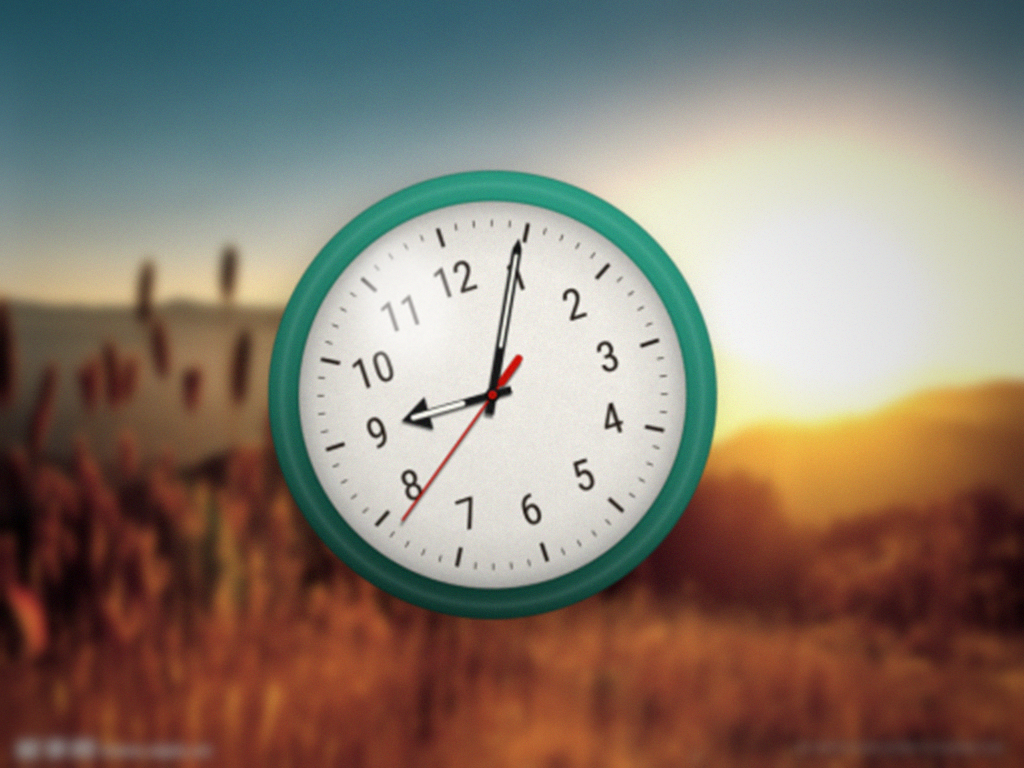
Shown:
9:04:39
